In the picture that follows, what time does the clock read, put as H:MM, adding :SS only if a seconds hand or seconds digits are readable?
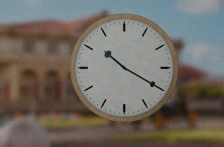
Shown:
10:20
